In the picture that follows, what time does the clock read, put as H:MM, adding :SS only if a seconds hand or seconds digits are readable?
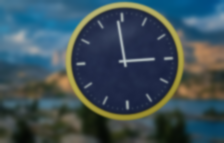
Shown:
2:59
